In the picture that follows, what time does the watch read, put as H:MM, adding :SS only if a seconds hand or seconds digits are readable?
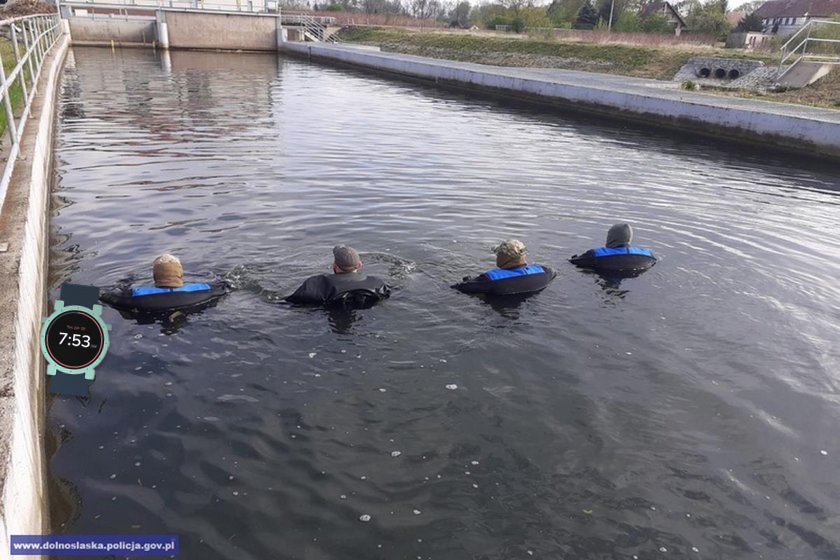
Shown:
7:53
